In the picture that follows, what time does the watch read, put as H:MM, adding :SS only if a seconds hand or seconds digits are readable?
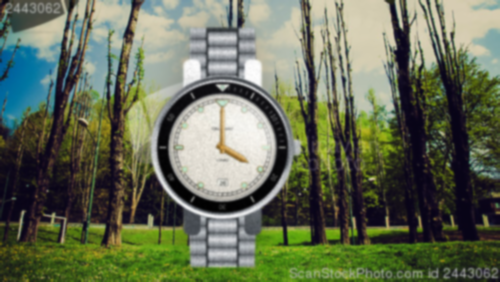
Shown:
4:00
